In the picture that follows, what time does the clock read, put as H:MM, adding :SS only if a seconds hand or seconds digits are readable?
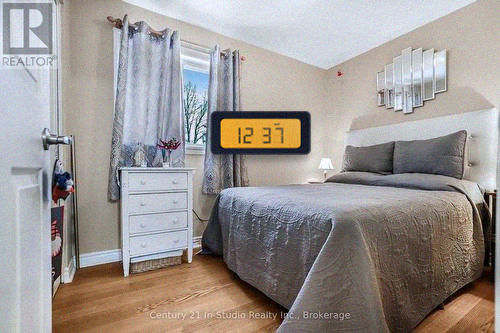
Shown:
12:37
